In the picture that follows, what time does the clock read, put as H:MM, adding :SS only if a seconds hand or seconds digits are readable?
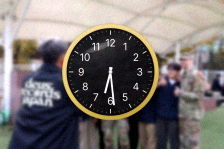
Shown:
6:29
